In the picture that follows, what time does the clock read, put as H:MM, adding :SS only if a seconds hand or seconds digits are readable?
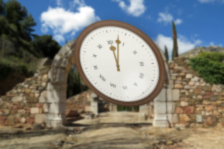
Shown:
12:03
